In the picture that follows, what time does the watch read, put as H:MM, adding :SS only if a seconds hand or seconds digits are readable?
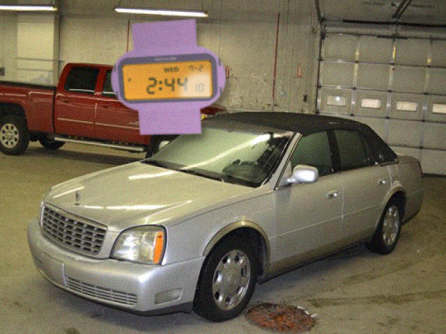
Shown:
2:44
